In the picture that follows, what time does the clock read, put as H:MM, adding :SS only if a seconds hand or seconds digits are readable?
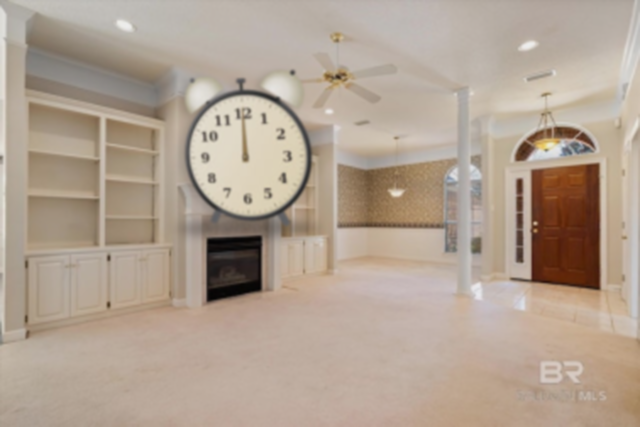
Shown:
12:00
